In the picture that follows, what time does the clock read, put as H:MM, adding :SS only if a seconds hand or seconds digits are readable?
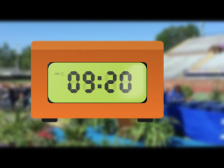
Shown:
9:20
